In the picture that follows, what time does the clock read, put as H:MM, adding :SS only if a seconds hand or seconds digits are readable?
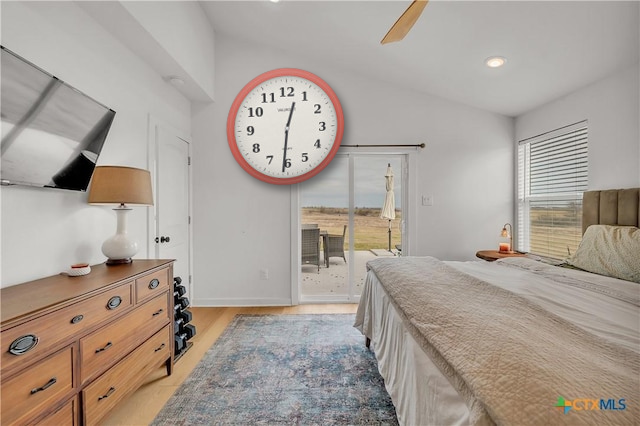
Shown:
12:31
